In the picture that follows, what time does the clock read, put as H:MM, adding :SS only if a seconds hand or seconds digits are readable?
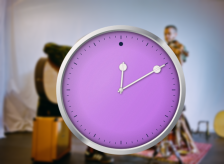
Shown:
12:10
